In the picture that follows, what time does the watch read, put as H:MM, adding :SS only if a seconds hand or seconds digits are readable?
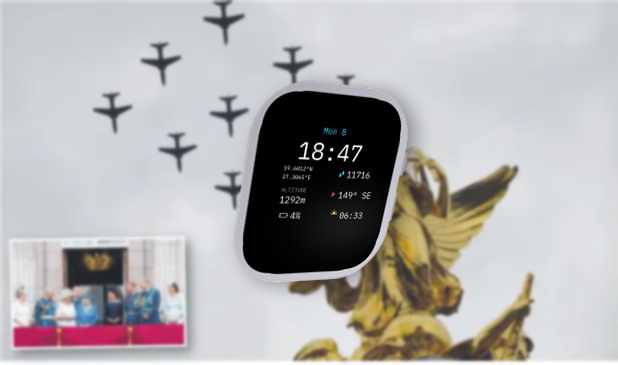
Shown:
18:47
